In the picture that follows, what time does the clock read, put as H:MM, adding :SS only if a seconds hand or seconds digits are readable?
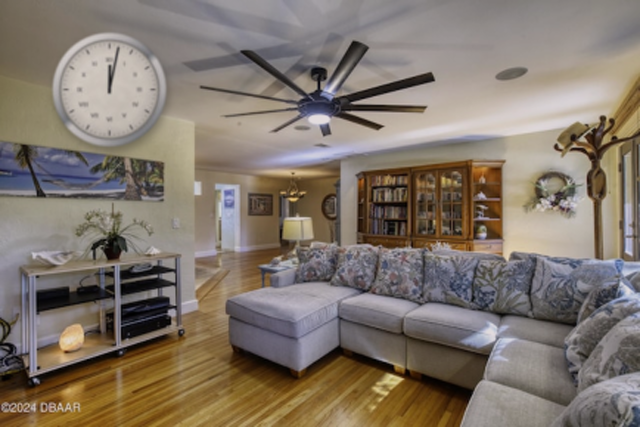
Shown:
12:02
